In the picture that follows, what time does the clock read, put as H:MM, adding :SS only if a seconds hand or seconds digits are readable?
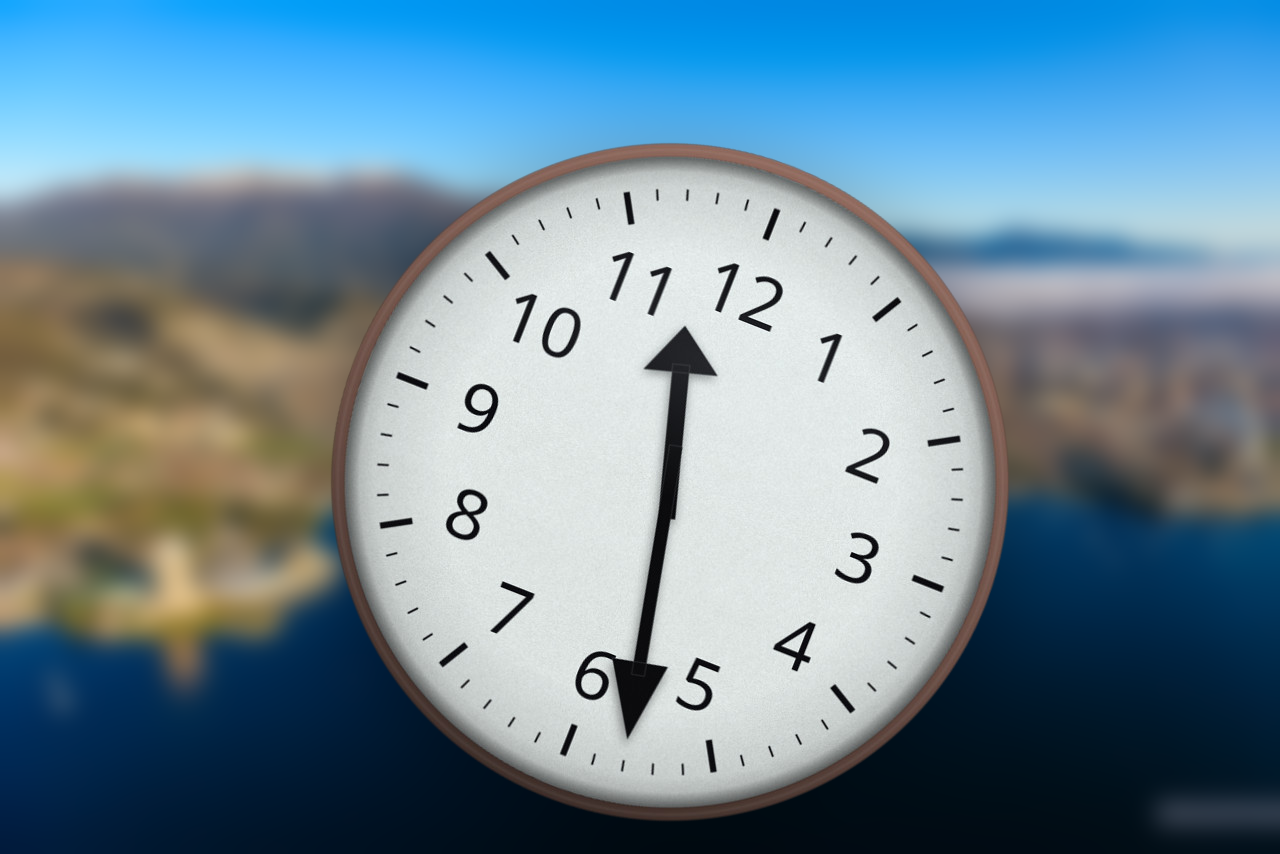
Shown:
11:28
